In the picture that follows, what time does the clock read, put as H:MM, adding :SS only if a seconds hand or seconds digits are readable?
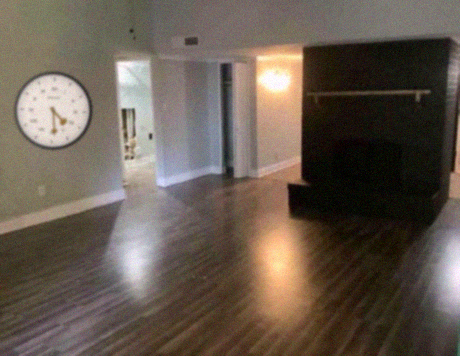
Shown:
4:29
